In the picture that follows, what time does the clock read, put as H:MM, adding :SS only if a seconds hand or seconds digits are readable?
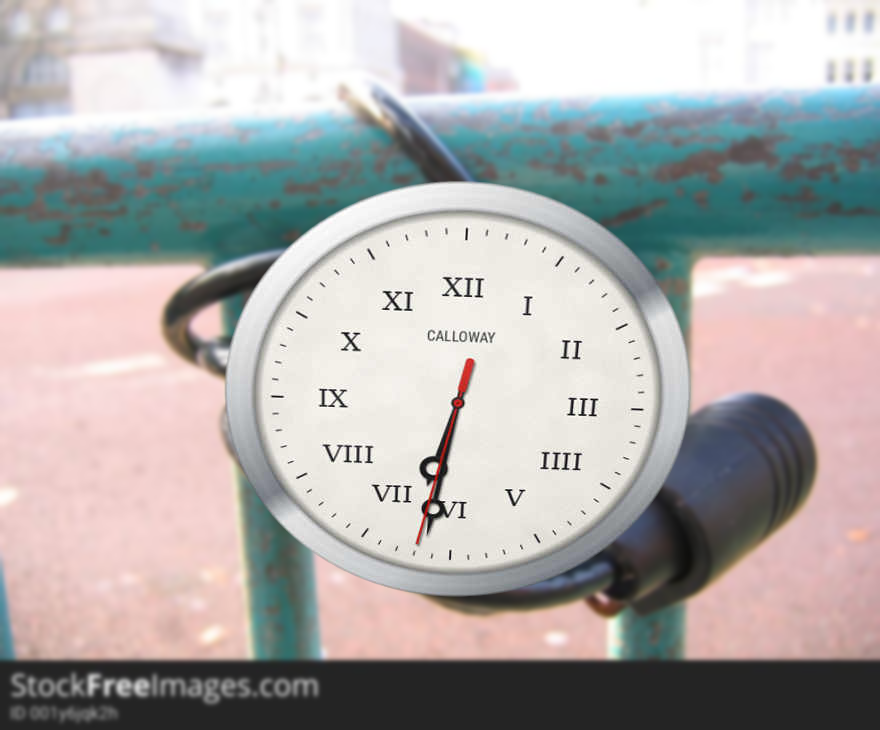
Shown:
6:31:32
